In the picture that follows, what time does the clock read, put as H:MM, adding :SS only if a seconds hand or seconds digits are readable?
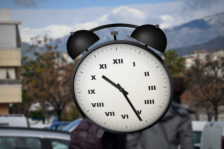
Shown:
10:26
